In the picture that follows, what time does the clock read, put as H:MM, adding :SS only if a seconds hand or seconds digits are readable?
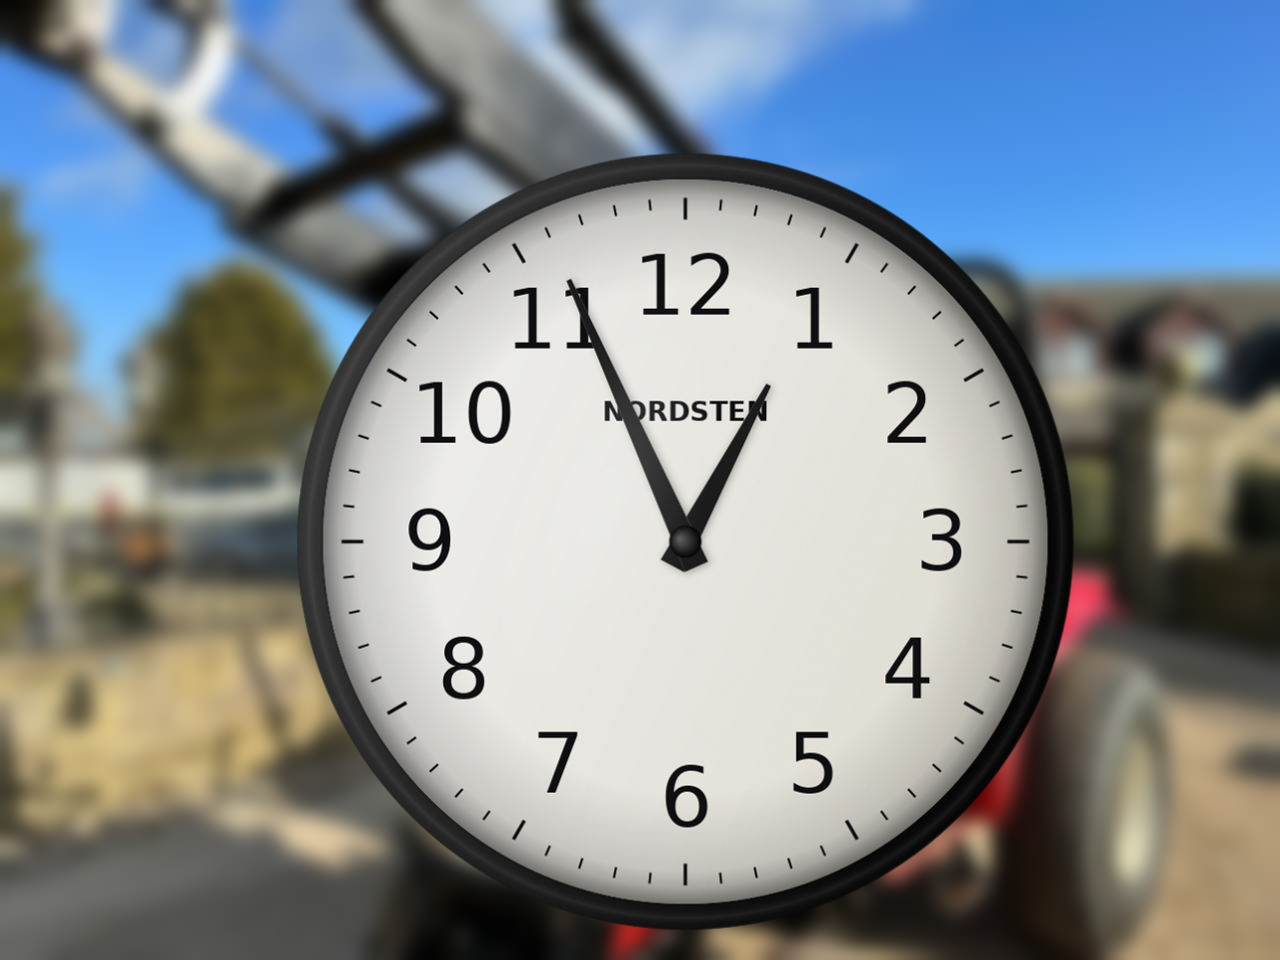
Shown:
12:56
